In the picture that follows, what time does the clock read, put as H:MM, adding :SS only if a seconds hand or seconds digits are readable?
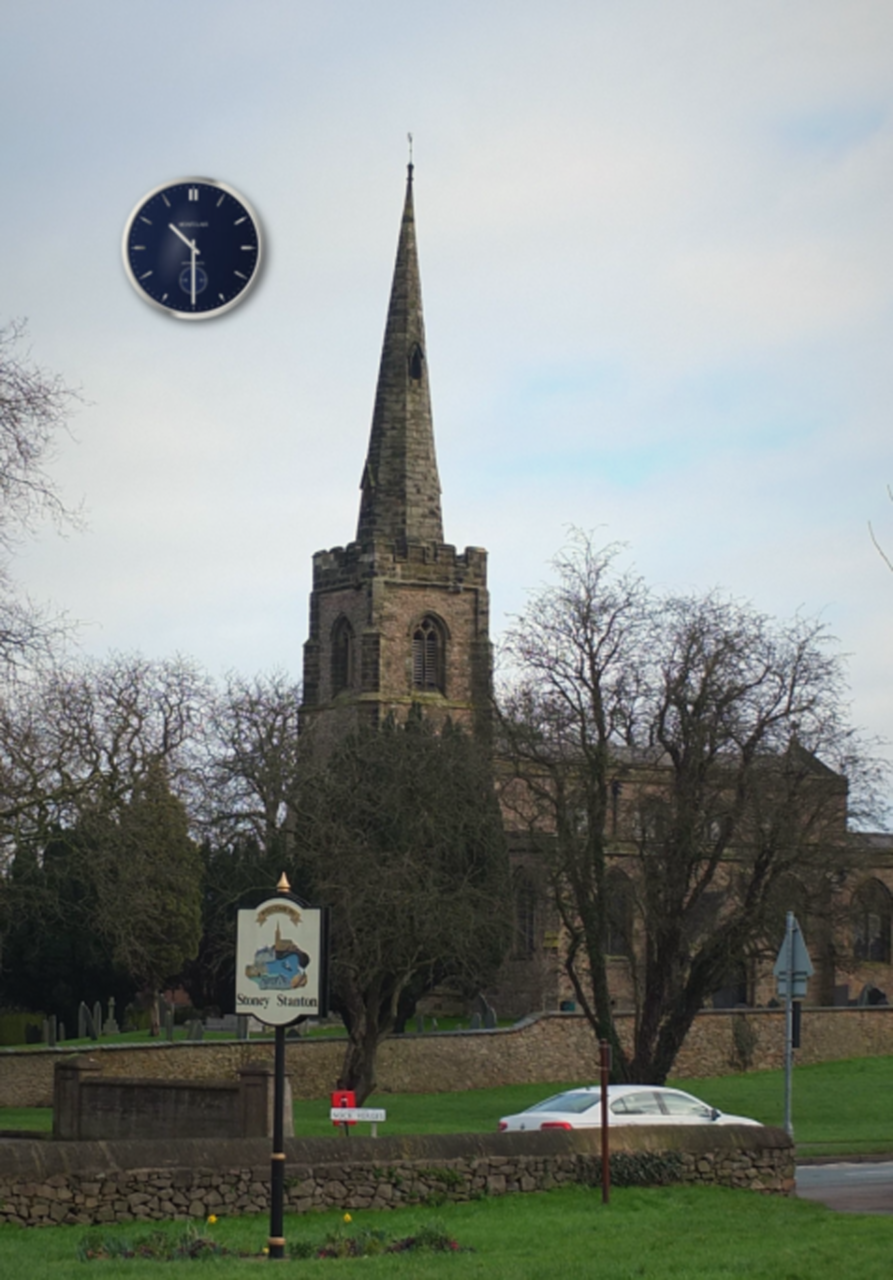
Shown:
10:30
